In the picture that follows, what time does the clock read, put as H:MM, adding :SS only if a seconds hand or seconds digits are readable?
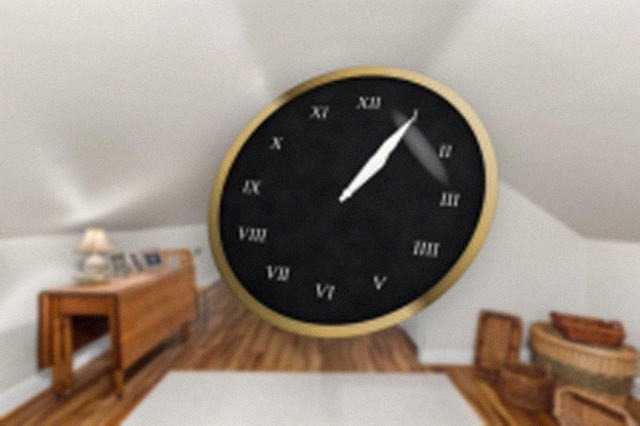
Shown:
1:05
